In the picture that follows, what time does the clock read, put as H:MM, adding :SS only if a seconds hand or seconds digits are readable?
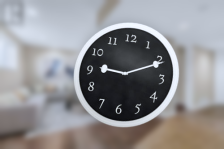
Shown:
9:11
